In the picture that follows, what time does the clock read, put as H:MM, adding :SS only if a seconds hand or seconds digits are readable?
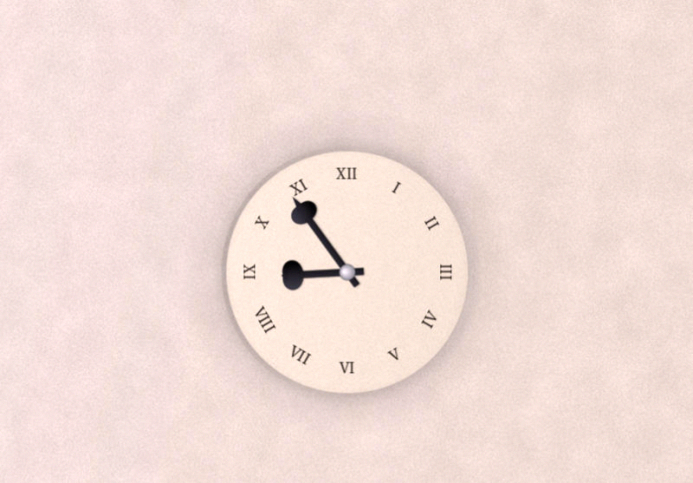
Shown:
8:54
